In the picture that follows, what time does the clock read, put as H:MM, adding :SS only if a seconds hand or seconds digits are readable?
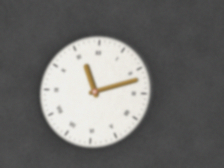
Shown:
11:12
